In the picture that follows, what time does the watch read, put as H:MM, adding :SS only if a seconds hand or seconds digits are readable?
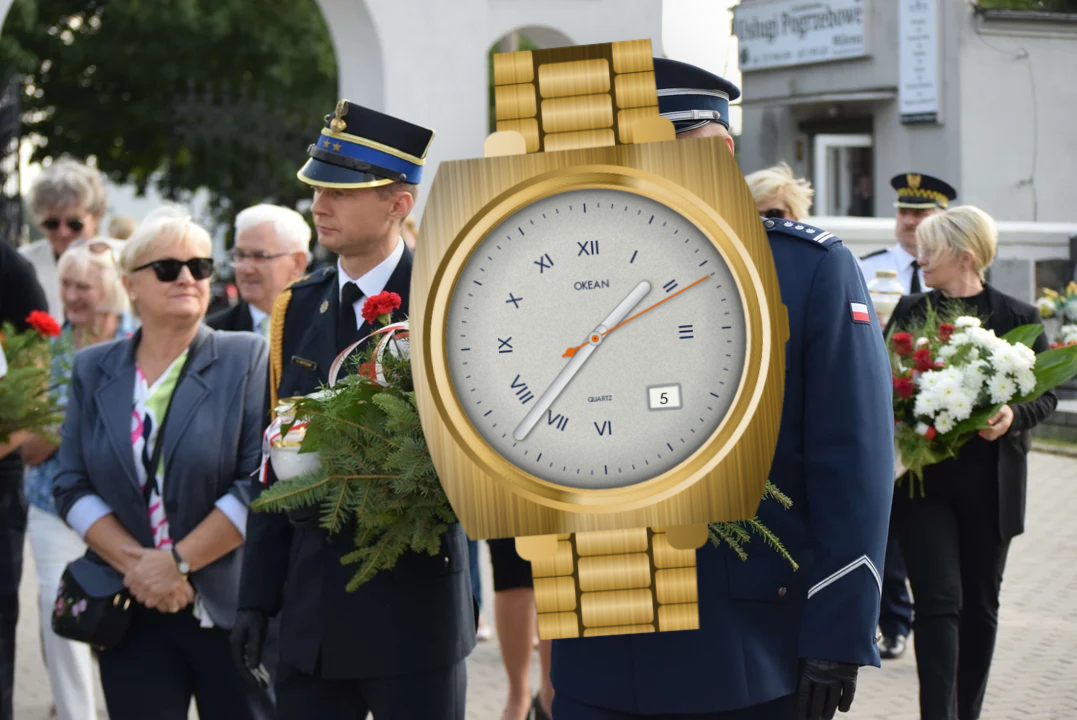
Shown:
1:37:11
